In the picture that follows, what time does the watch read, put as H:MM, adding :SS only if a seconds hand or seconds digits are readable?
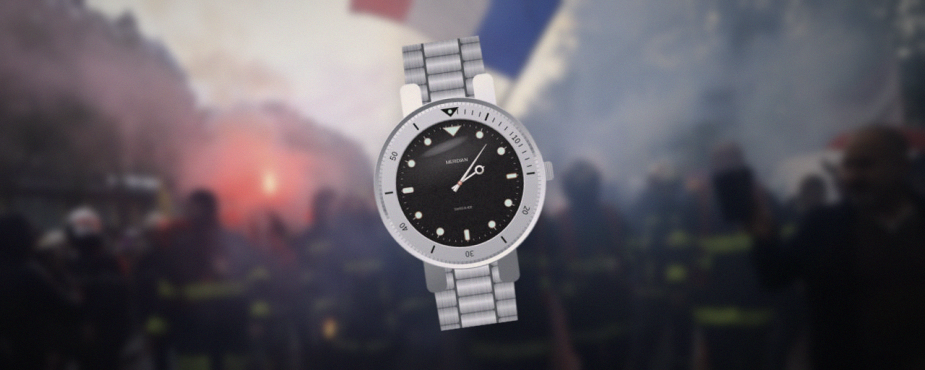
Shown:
2:07
